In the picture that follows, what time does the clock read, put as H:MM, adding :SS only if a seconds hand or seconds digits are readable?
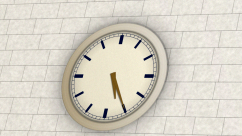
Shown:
5:25
